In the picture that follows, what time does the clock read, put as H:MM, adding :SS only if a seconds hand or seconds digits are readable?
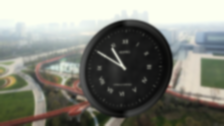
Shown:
10:50
